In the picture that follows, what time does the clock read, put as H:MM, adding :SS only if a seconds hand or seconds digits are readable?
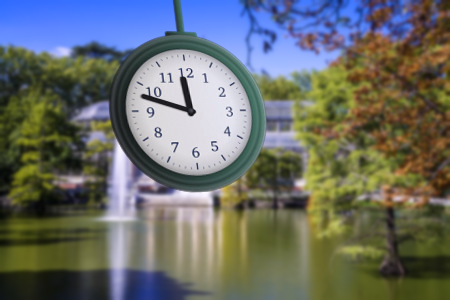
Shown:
11:48
